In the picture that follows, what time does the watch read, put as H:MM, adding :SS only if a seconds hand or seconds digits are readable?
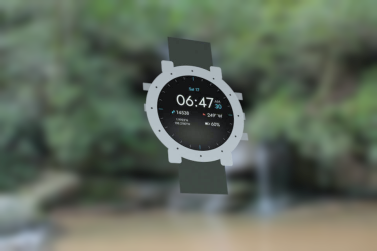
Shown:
6:47
